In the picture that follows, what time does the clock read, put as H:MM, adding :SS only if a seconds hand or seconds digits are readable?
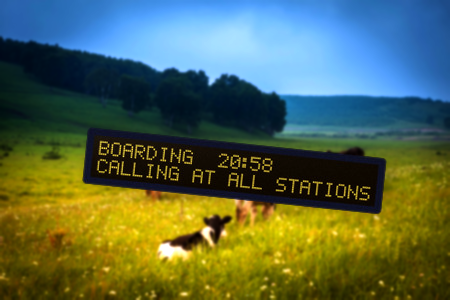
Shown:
20:58
